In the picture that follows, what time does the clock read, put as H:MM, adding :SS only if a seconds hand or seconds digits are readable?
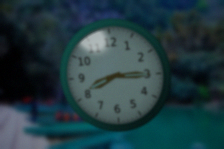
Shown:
8:15
